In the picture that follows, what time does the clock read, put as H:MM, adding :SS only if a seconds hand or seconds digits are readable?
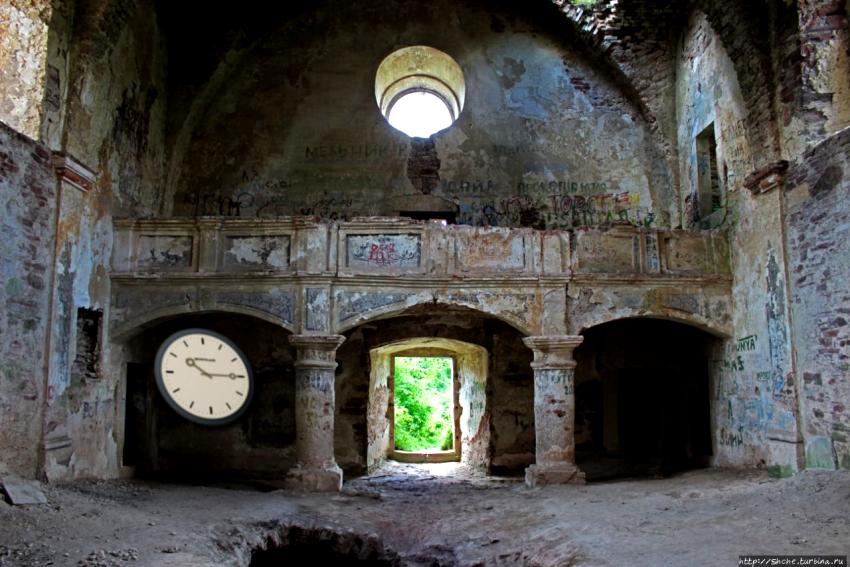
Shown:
10:15
